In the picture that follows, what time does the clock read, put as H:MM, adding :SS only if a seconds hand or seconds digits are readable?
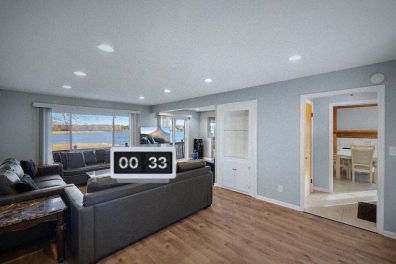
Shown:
0:33
